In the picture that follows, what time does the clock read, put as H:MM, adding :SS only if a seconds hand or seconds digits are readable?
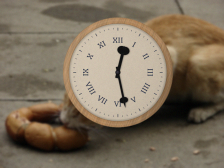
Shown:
12:28
